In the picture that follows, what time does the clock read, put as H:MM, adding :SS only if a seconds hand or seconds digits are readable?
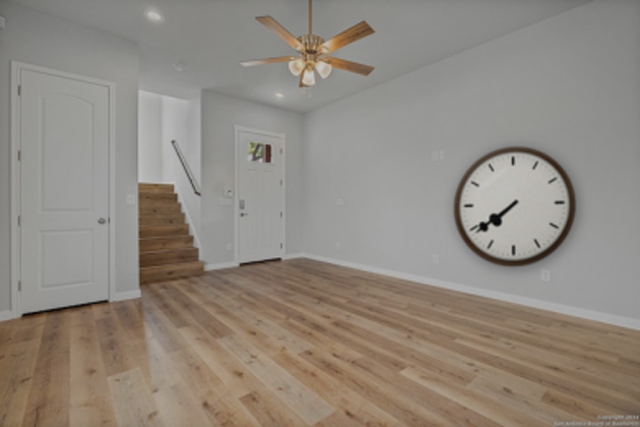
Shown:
7:39
